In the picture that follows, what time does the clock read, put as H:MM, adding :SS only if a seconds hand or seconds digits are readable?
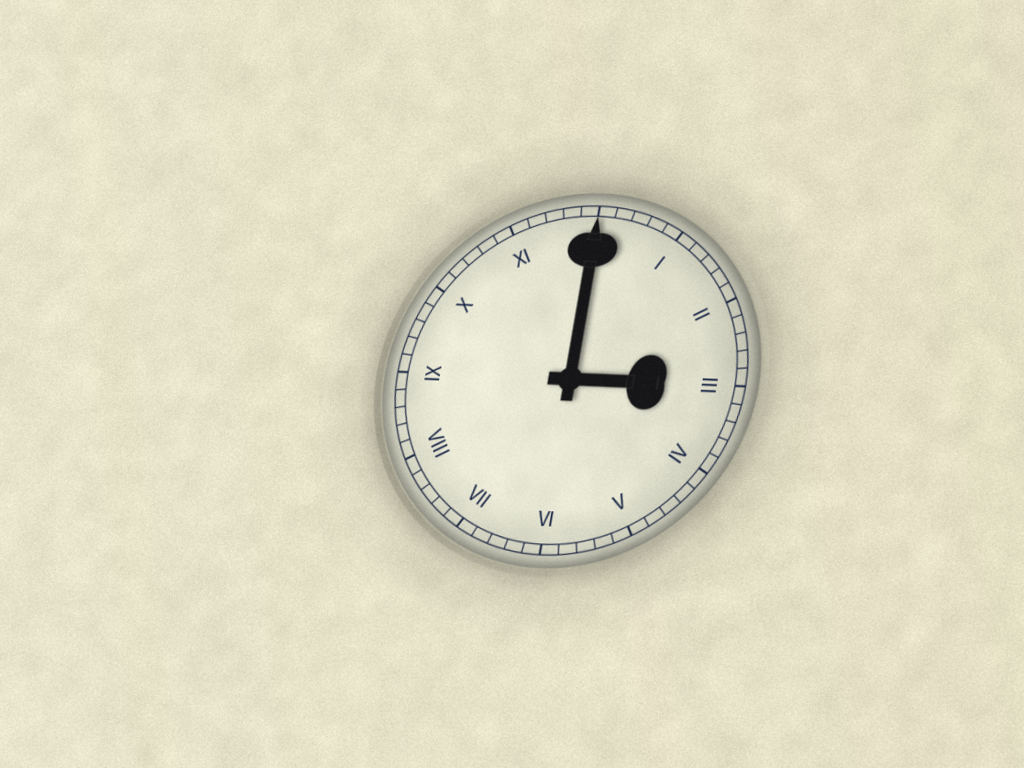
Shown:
3:00
